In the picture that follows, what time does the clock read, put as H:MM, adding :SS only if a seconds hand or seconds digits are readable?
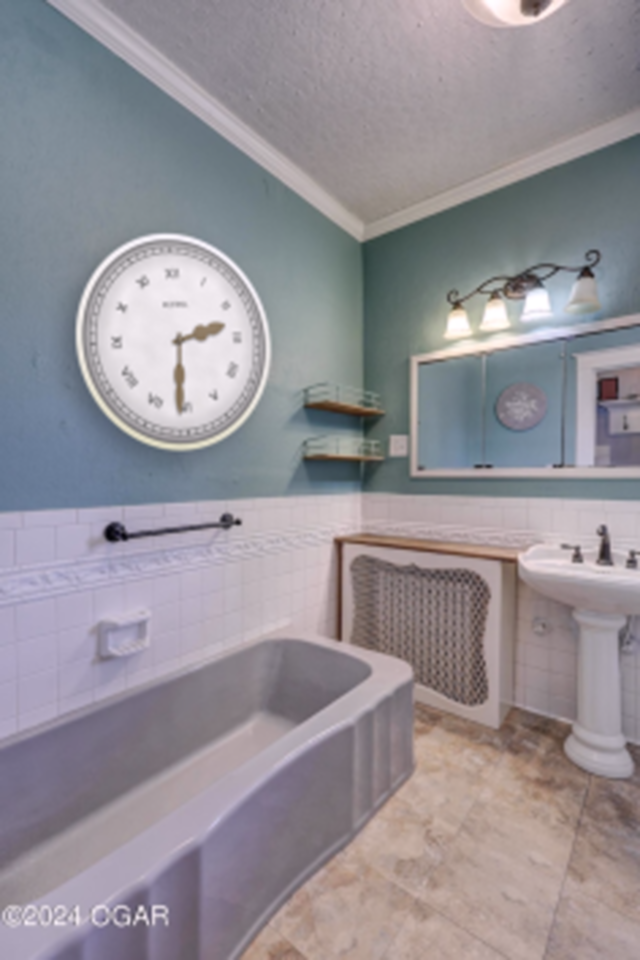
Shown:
2:31
